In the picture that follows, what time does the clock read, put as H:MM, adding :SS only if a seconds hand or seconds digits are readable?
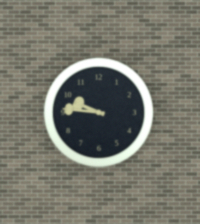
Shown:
9:46
